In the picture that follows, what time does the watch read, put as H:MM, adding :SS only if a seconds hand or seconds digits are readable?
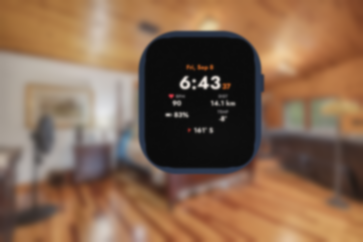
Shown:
6:43
